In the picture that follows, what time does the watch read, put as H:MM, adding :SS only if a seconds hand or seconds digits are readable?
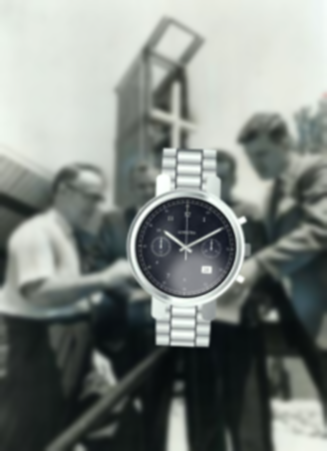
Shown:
10:10
